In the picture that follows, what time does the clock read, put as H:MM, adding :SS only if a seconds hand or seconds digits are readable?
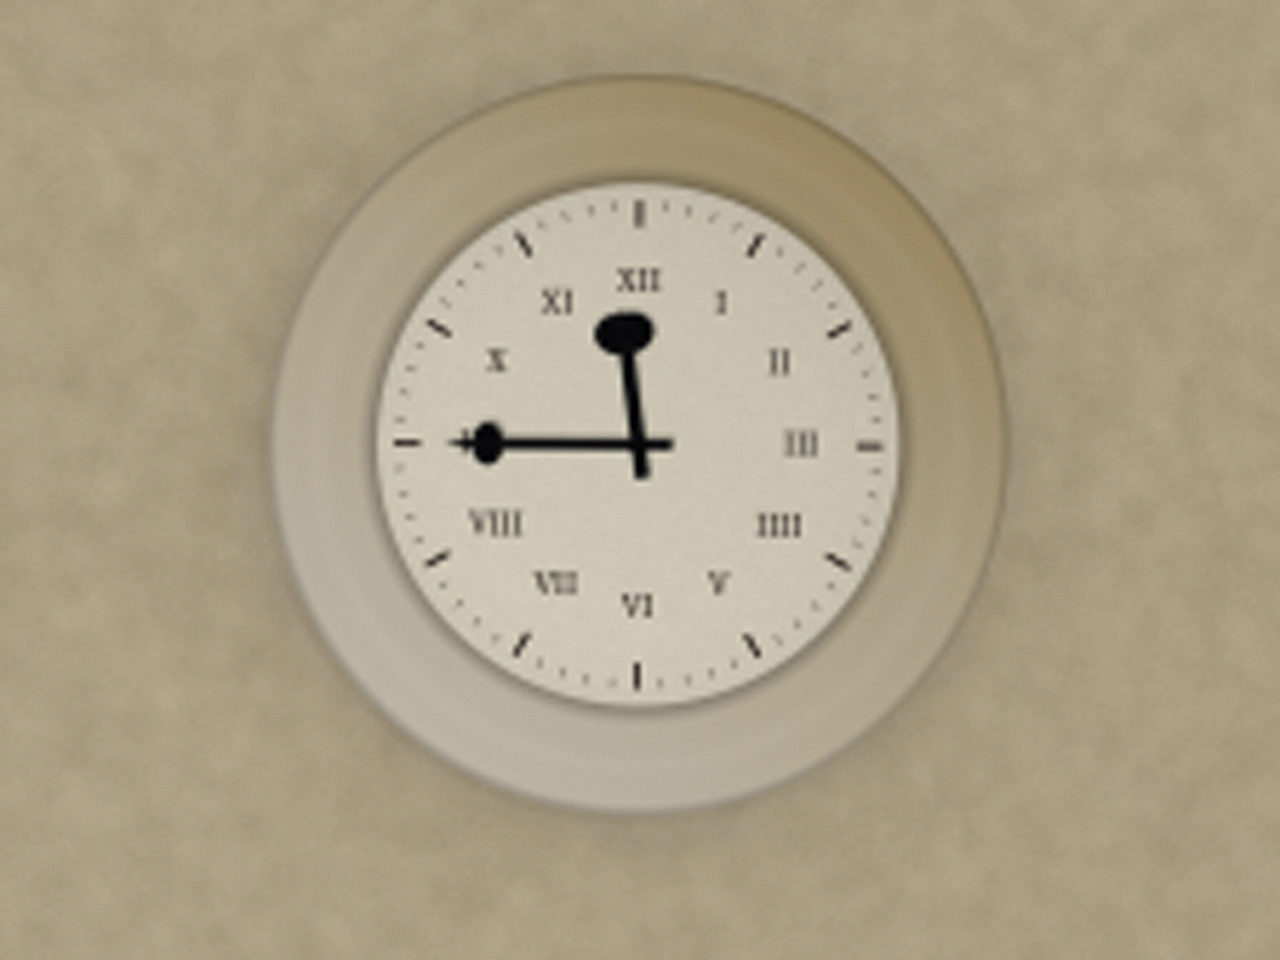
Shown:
11:45
